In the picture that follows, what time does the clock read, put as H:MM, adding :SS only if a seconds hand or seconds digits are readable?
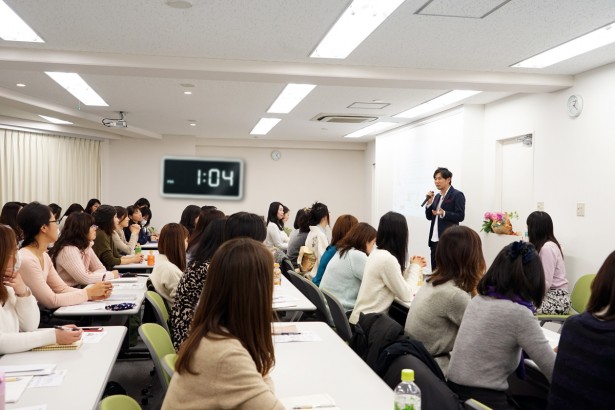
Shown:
1:04
